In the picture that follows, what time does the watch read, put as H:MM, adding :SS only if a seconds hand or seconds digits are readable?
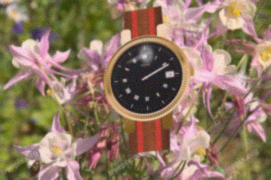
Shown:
2:11
